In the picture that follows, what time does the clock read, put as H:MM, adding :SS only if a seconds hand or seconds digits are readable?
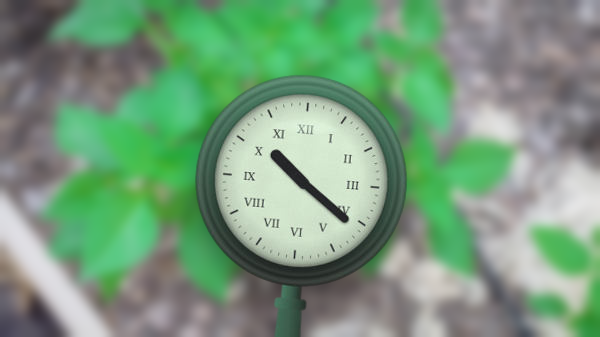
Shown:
10:21
